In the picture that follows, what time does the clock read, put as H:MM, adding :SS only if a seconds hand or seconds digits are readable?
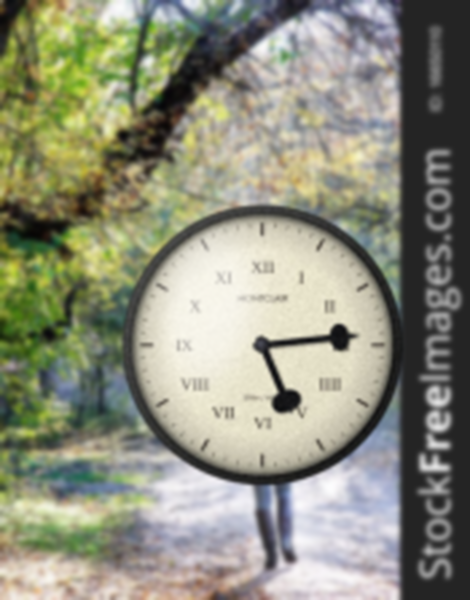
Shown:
5:14
